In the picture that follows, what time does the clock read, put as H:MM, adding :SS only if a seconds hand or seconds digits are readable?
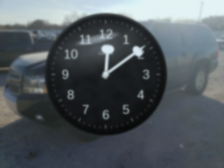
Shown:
12:09
